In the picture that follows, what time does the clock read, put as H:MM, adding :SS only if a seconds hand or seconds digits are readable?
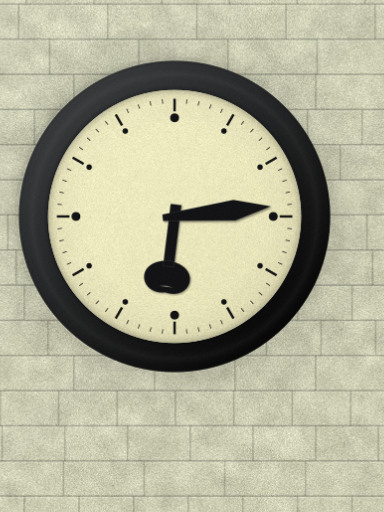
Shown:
6:14
